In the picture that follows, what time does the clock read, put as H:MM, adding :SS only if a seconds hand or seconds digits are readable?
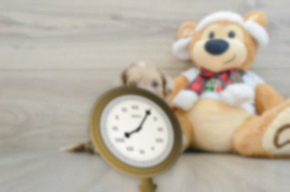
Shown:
8:06
